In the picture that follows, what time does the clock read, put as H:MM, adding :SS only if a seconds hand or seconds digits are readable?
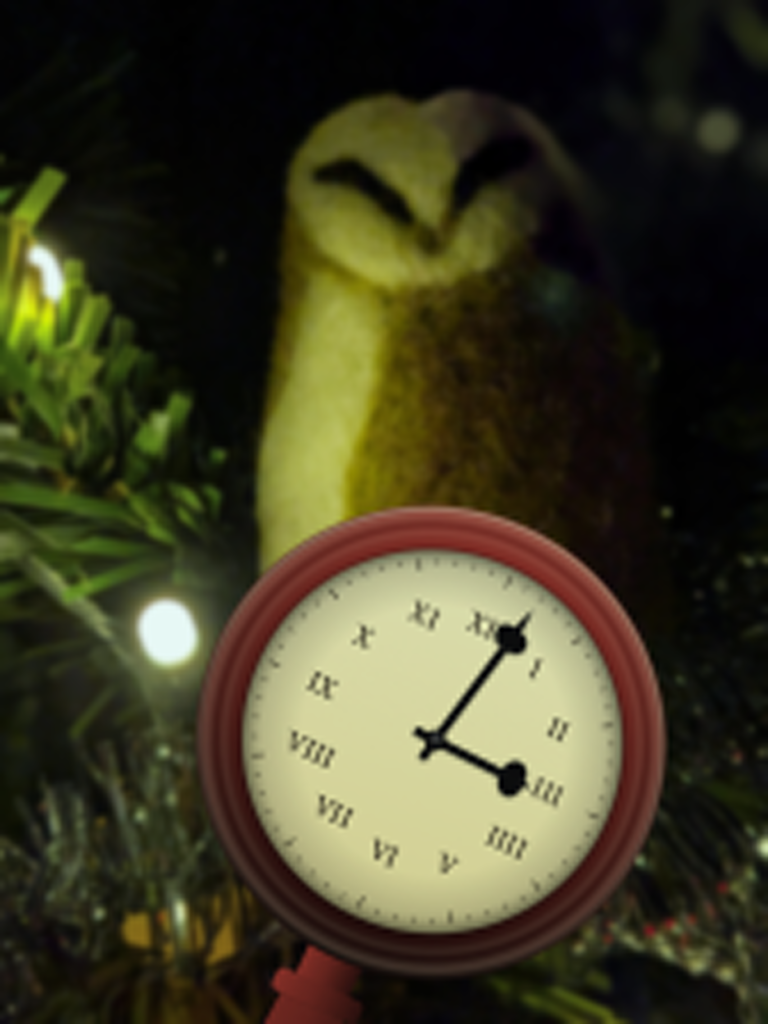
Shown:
3:02
